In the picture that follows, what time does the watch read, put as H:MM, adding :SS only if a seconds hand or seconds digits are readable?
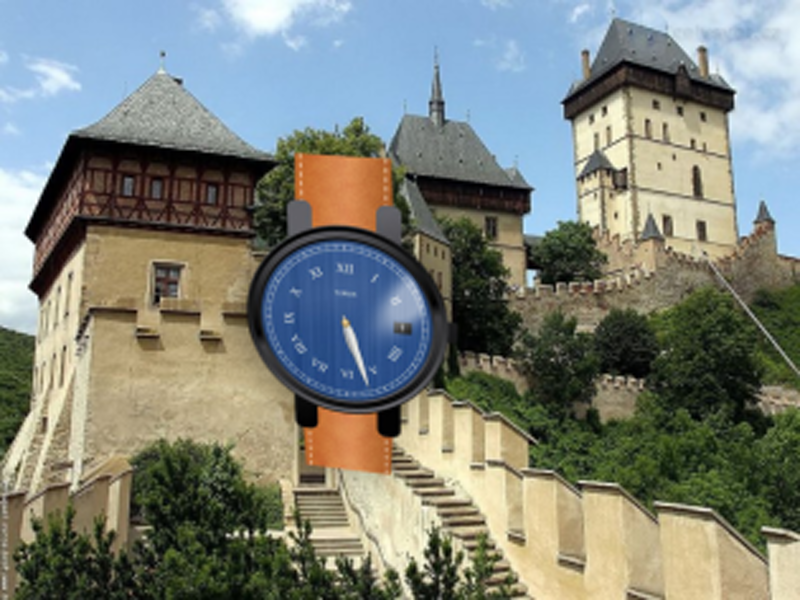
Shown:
5:27
